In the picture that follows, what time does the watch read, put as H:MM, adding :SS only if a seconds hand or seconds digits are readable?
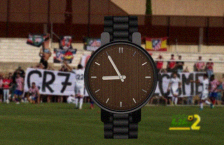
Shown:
8:55
